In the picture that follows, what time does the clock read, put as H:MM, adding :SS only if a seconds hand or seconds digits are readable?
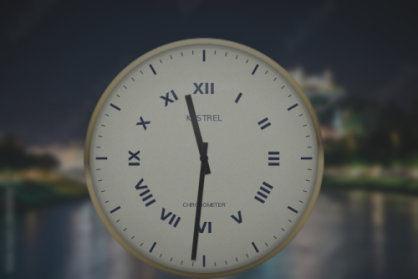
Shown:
11:31
